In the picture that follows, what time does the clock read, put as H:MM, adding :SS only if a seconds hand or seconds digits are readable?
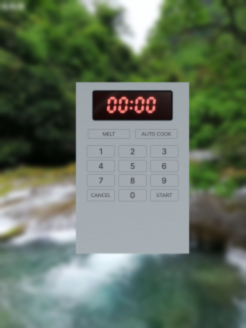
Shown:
0:00
